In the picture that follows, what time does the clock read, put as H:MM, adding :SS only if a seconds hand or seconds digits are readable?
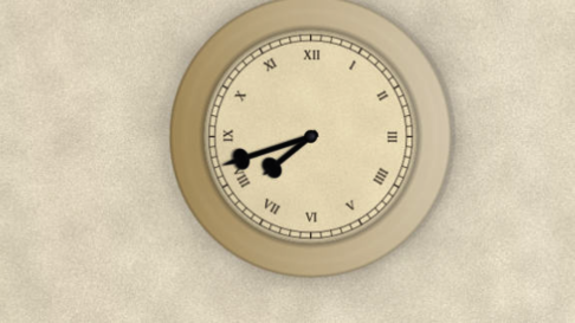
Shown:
7:42
